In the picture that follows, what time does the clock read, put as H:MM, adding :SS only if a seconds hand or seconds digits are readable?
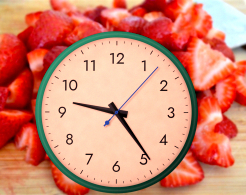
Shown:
9:24:07
